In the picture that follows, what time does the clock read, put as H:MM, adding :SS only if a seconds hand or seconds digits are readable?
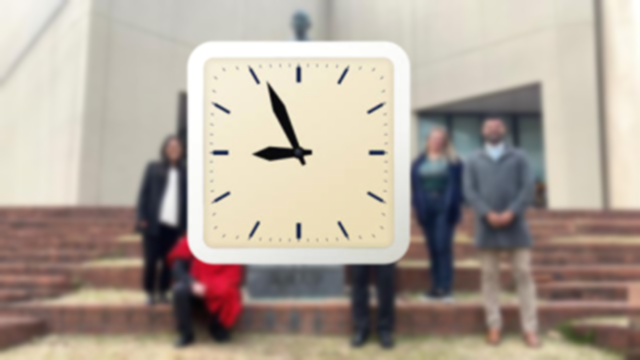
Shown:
8:56
